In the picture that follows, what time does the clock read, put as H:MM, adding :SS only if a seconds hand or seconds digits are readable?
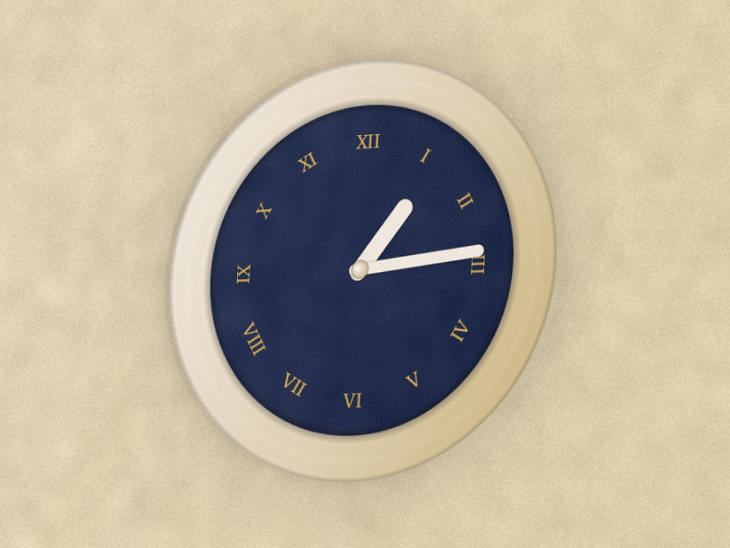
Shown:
1:14
